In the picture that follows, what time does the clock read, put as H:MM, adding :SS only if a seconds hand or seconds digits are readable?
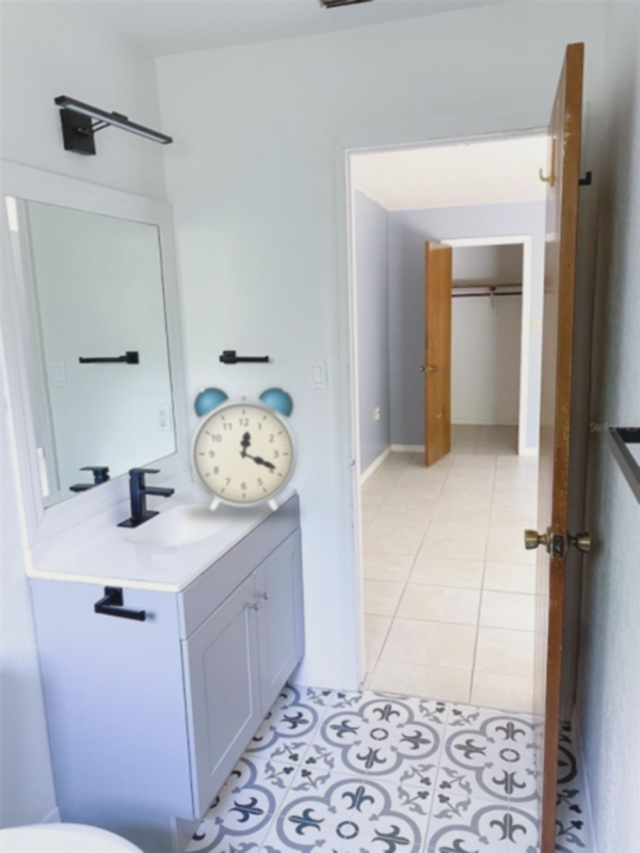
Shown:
12:19
